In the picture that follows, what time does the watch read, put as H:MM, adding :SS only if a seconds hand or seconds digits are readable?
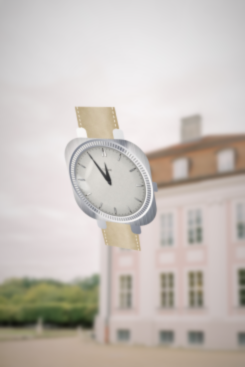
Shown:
11:55
